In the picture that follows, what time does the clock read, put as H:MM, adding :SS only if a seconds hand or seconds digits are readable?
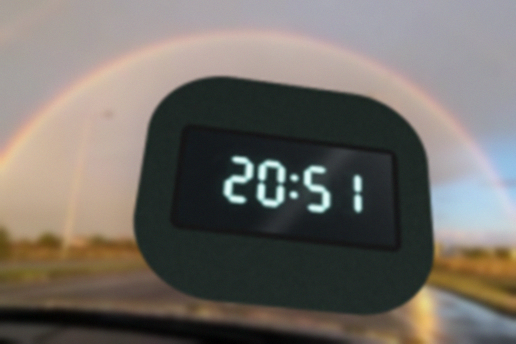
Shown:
20:51
